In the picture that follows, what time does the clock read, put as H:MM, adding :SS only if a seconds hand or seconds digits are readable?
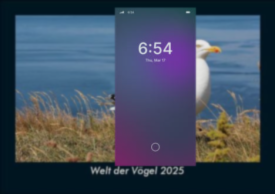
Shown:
6:54
